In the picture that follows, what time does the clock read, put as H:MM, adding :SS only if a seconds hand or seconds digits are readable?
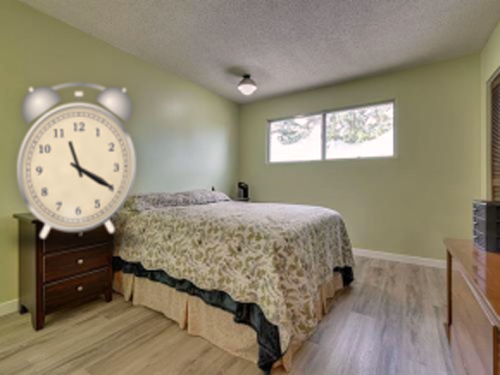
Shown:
11:20
